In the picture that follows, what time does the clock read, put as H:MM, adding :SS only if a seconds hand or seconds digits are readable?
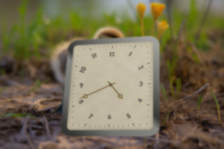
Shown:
4:41
